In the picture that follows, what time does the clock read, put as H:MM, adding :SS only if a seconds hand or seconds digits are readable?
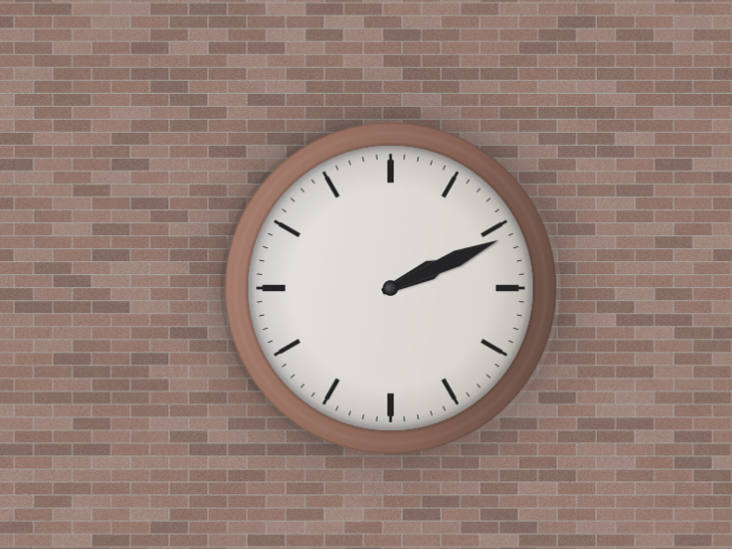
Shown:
2:11
